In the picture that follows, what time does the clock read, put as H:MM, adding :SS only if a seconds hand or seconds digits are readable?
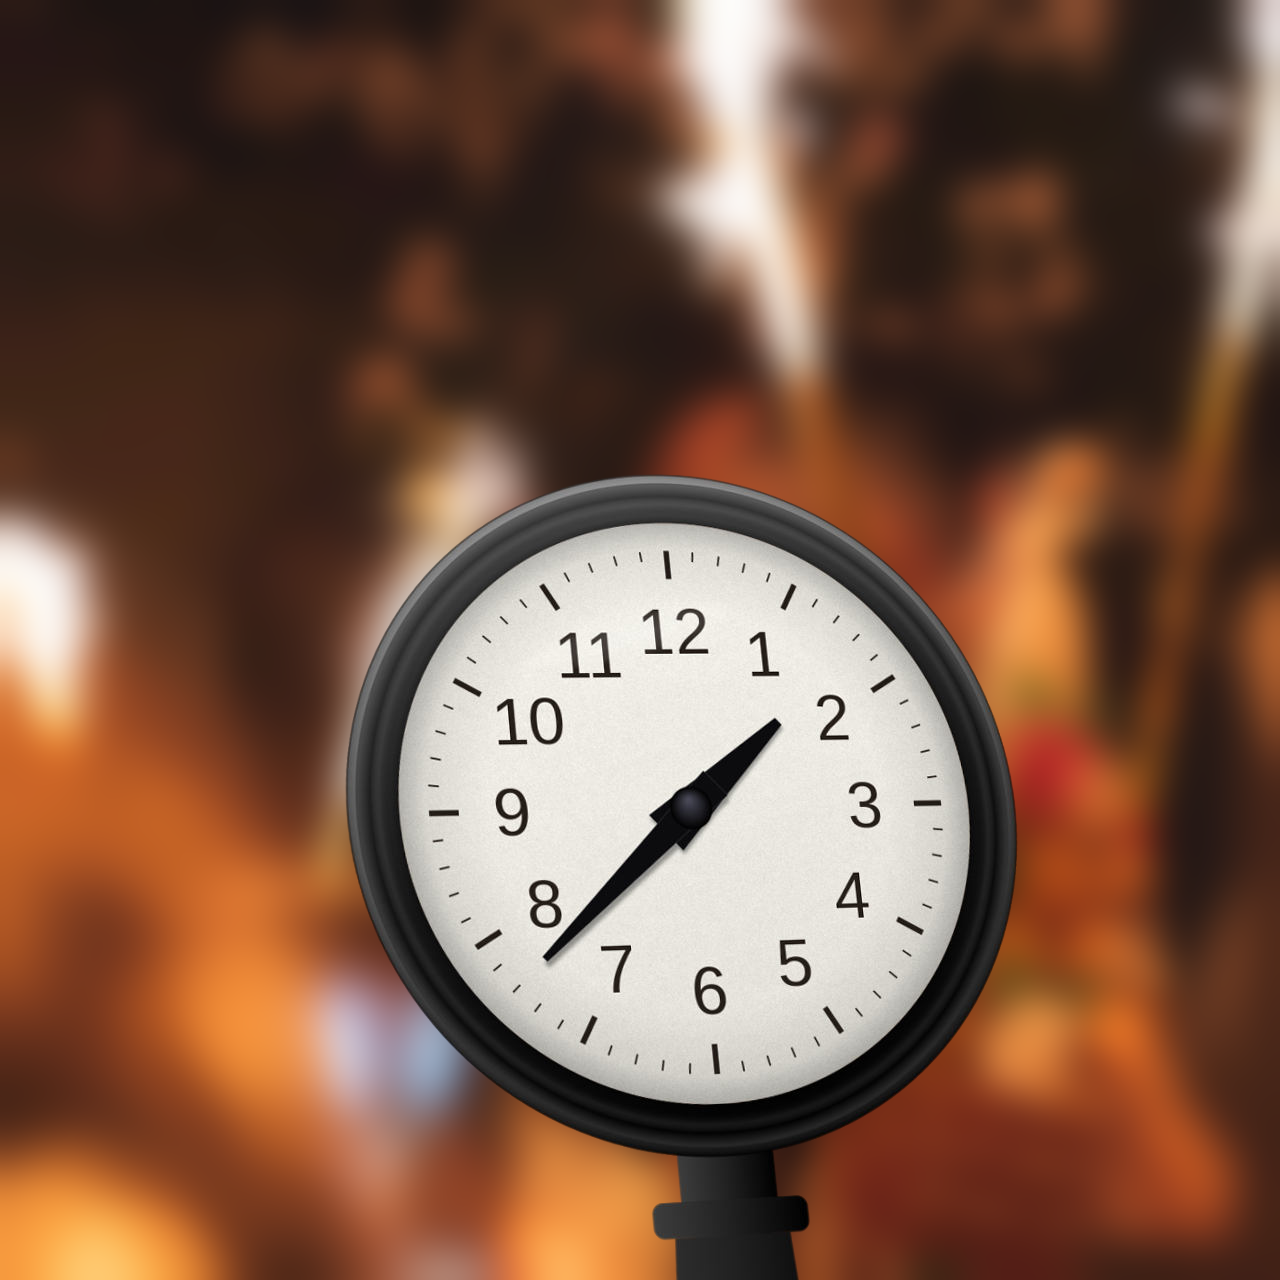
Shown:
1:38
